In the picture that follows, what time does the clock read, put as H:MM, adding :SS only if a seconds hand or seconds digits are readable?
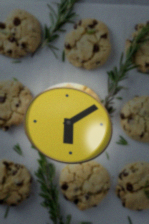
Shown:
6:09
